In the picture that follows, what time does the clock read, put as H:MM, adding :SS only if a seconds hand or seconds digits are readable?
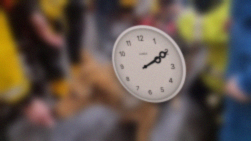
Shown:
2:10
